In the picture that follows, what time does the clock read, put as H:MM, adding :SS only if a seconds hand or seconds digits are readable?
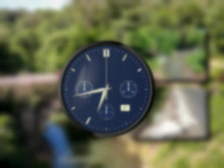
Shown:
6:43
